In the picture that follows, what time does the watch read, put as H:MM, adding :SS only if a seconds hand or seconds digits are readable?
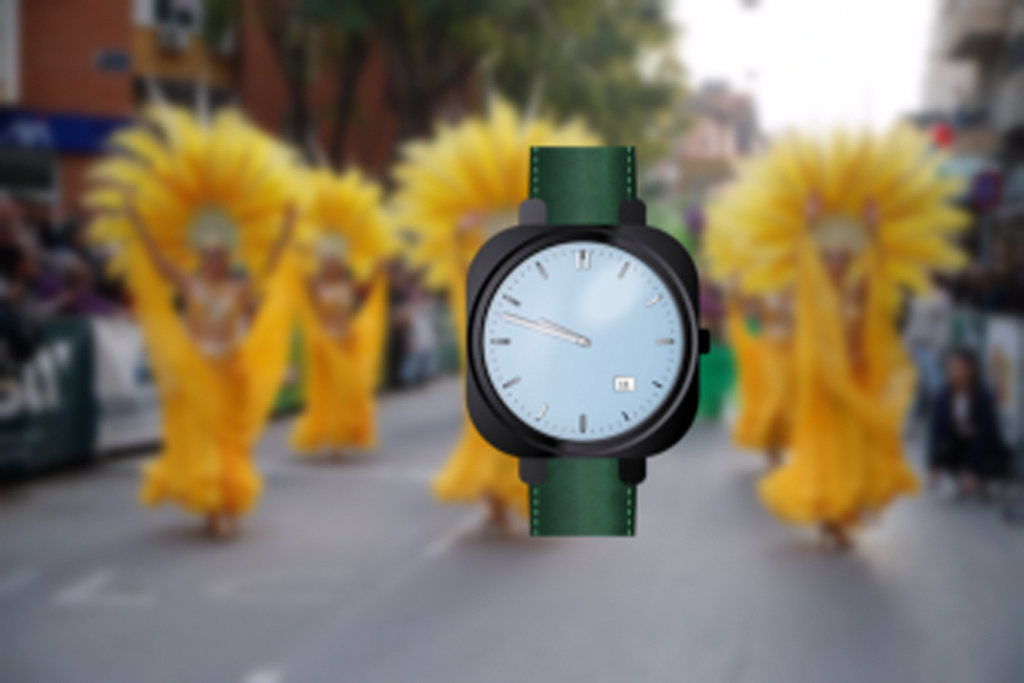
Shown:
9:48
